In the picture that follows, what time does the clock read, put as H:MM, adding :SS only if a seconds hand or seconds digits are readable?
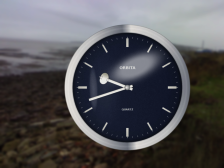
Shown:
9:42
